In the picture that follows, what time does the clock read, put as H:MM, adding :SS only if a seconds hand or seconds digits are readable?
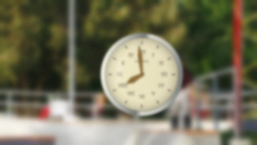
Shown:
7:59
